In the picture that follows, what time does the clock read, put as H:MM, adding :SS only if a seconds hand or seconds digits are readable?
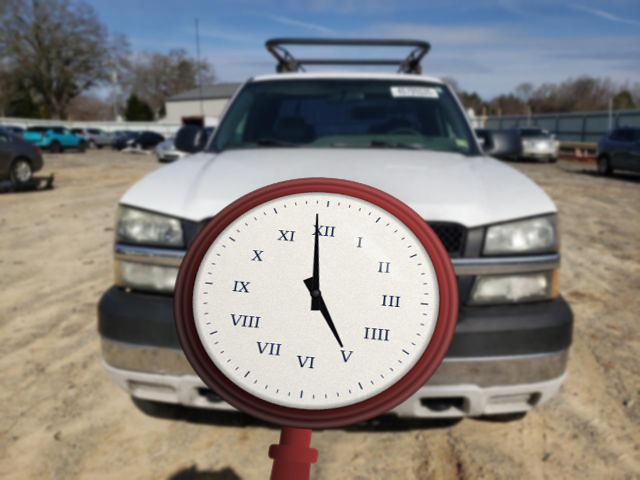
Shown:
4:59
